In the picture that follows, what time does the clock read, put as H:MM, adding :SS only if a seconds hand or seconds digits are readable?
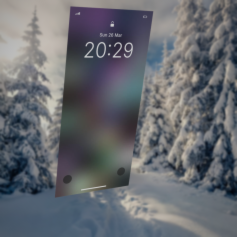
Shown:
20:29
